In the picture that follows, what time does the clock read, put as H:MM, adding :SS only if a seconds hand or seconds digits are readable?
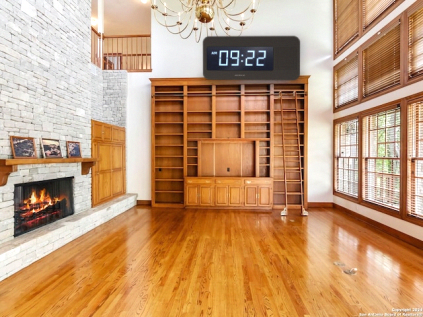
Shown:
9:22
